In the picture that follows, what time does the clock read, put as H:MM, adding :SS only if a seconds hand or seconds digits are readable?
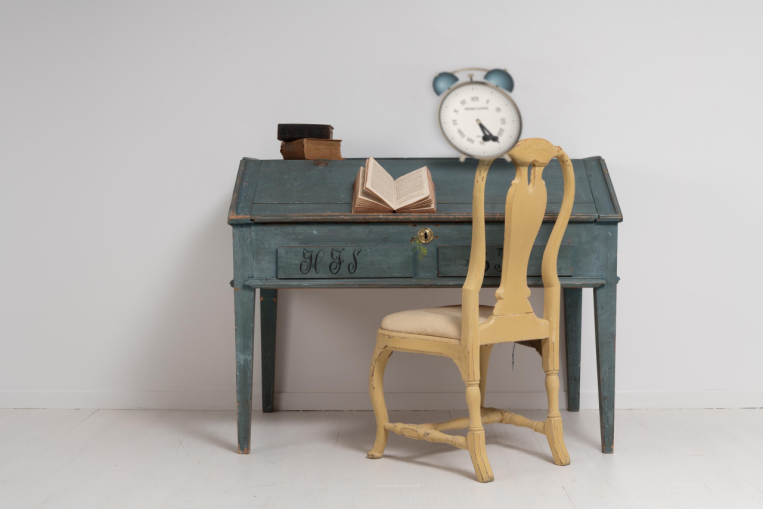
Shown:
5:24
